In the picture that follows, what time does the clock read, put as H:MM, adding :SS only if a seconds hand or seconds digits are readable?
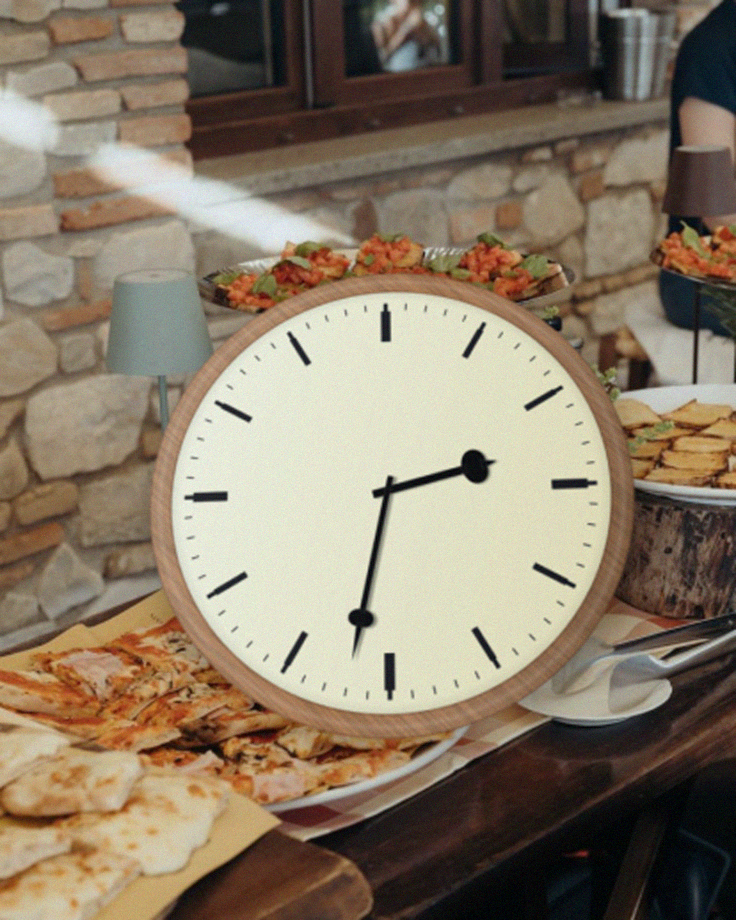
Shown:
2:32
